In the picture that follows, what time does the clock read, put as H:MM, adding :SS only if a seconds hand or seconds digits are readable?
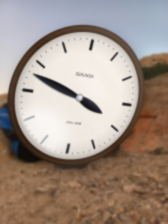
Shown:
3:48
